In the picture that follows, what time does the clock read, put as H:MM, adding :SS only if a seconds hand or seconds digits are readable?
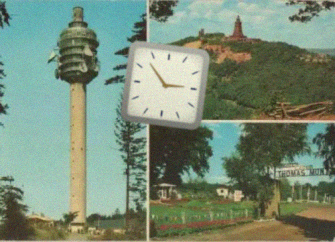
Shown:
2:53
